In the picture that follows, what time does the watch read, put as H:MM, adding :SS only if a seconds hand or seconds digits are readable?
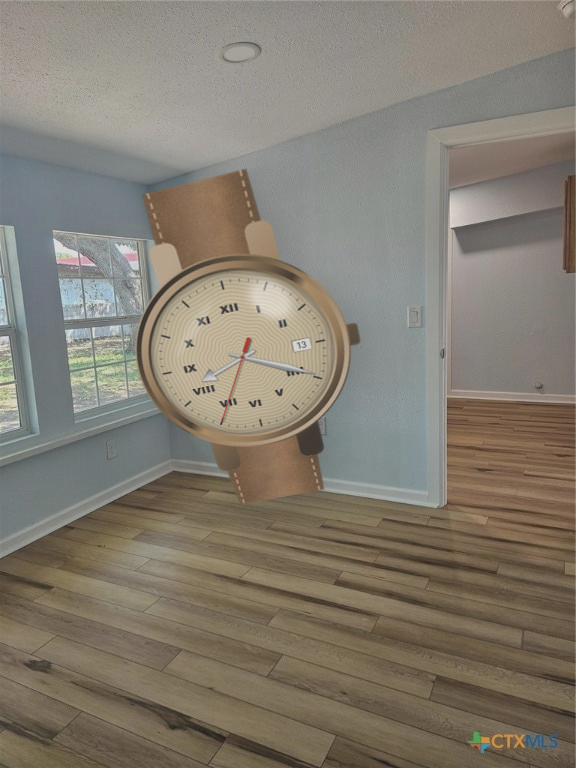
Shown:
8:19:35
